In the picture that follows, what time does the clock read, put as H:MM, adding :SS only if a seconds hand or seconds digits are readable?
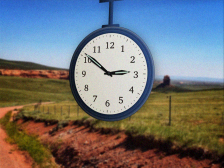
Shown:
2:51
